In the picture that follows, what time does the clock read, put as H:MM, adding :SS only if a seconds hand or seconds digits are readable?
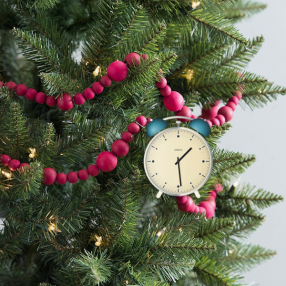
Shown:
1:29
